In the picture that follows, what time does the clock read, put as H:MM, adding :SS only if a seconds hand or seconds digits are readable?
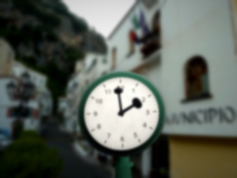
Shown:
1:59
